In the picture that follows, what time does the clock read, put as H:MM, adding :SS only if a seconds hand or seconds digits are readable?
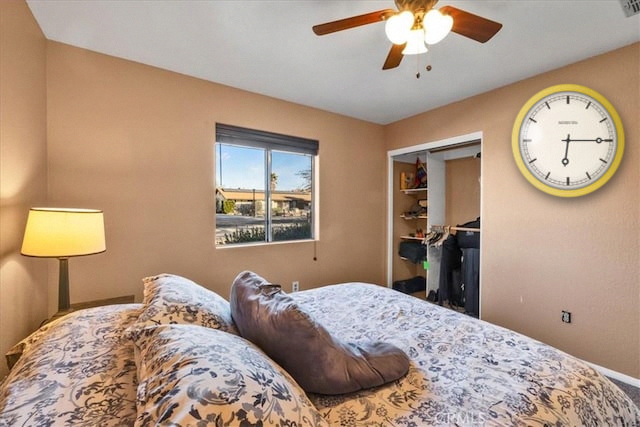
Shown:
6:15
